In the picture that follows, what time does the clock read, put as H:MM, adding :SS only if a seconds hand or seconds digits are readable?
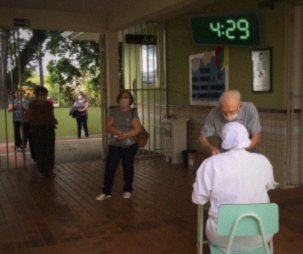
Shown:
4:29
